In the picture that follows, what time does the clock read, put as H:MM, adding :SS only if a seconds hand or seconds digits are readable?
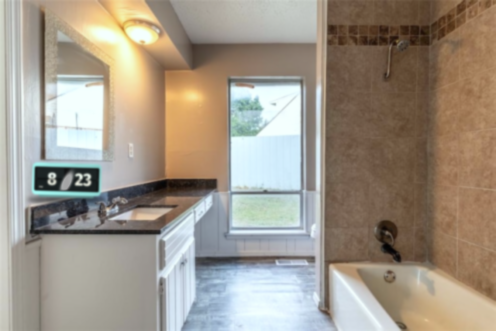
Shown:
8:23
